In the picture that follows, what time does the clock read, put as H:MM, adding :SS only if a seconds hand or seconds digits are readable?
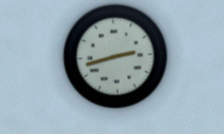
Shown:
2:43
